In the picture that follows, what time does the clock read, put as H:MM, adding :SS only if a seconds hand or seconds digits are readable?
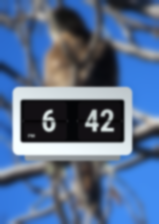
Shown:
6:42
